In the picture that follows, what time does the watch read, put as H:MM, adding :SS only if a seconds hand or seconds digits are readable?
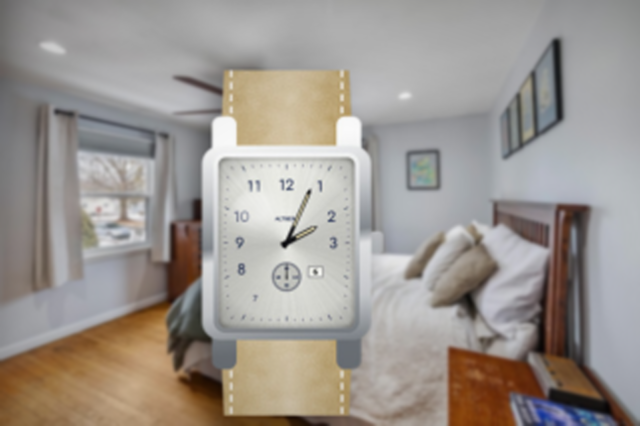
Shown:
2:04
